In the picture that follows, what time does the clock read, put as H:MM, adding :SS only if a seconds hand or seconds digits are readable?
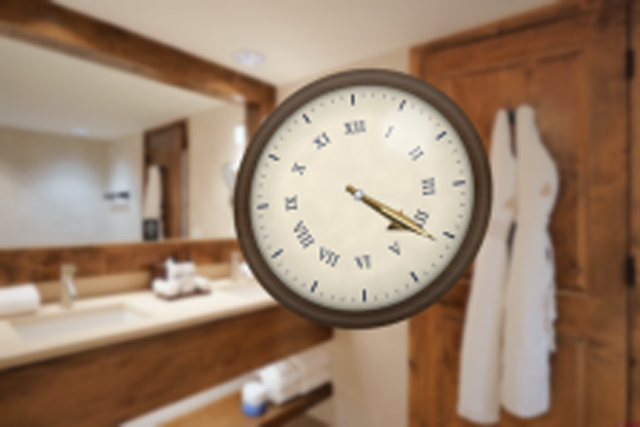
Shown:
4:21
